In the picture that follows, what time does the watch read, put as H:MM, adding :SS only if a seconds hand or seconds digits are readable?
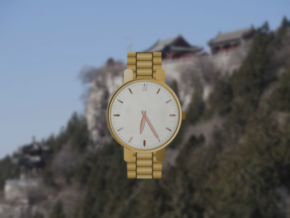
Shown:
6:25
